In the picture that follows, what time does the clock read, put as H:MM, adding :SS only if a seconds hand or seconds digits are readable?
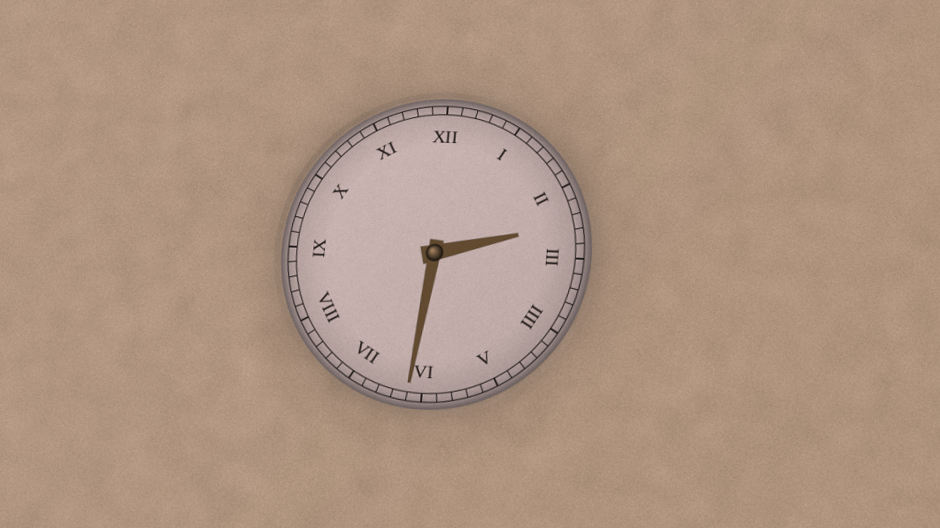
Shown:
2:31
